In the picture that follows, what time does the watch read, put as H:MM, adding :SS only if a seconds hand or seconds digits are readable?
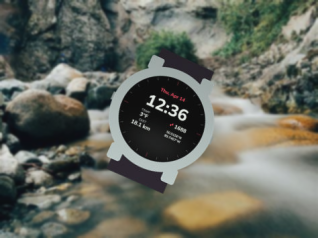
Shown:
12:36
